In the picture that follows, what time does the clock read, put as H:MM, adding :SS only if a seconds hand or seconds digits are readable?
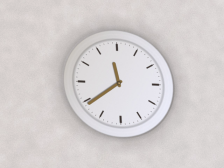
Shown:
11:39
